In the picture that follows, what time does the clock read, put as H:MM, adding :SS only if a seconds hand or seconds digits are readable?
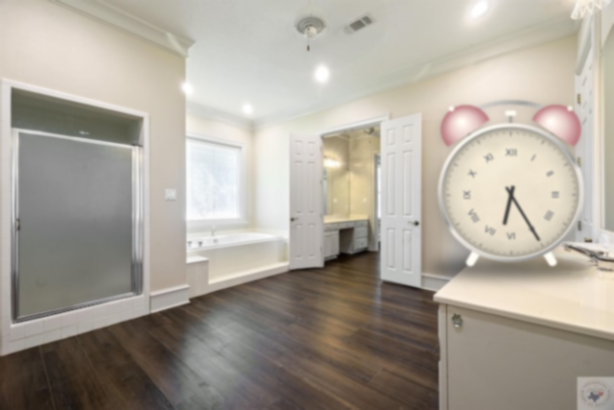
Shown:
6:25
